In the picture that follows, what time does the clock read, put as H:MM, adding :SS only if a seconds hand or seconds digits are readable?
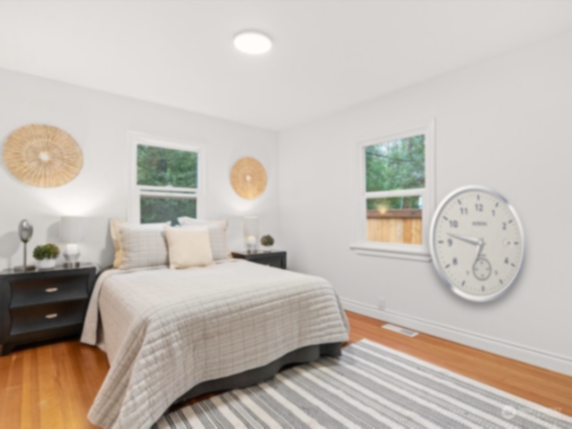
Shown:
6:47
